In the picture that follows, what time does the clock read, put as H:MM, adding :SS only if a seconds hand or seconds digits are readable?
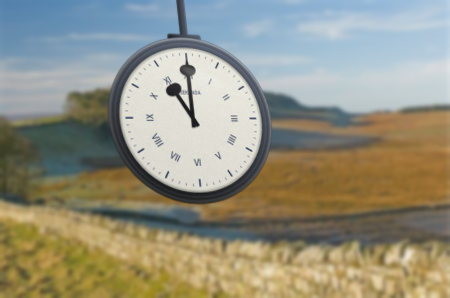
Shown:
11:00
